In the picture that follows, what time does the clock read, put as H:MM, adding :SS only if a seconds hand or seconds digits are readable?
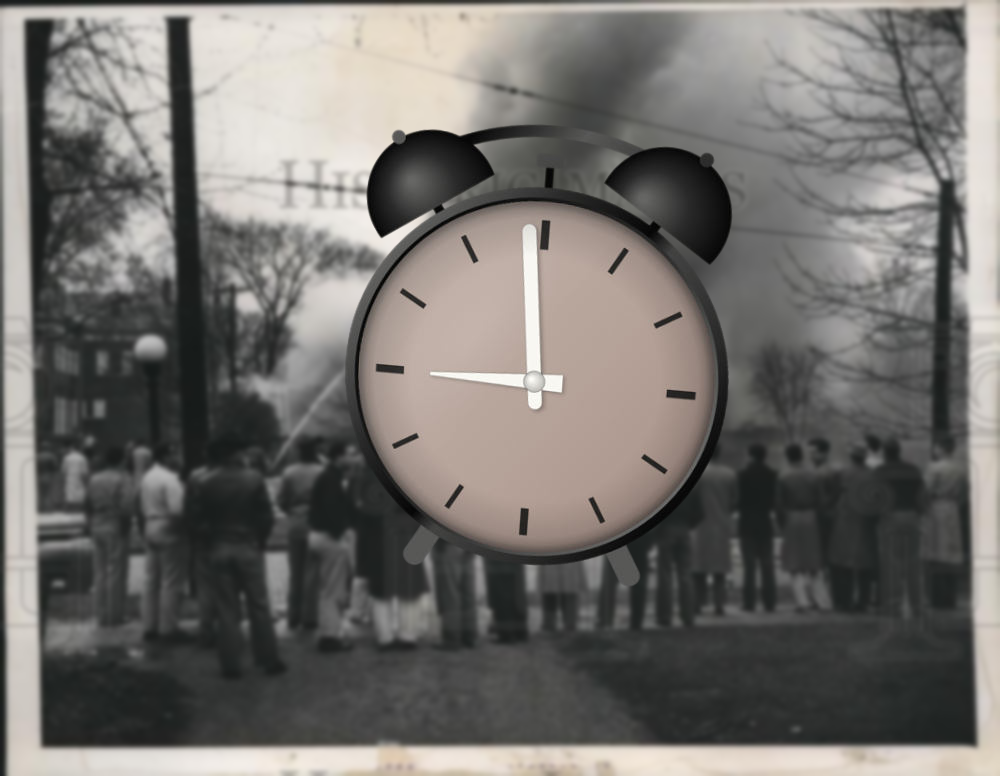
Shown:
8:59
